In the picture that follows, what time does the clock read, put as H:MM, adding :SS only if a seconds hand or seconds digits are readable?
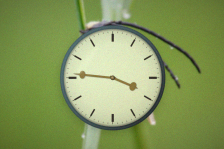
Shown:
3:46
